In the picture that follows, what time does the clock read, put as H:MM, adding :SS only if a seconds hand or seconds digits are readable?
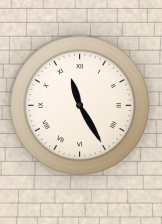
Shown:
11:25
